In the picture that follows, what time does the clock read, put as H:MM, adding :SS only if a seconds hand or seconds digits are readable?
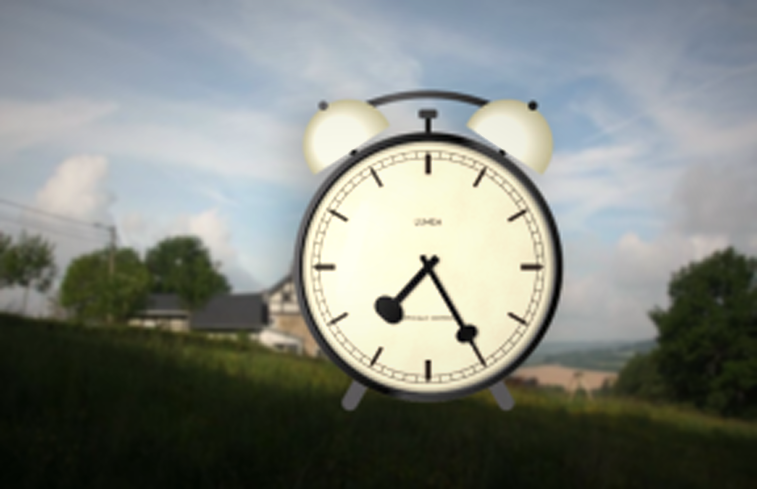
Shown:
7:25
